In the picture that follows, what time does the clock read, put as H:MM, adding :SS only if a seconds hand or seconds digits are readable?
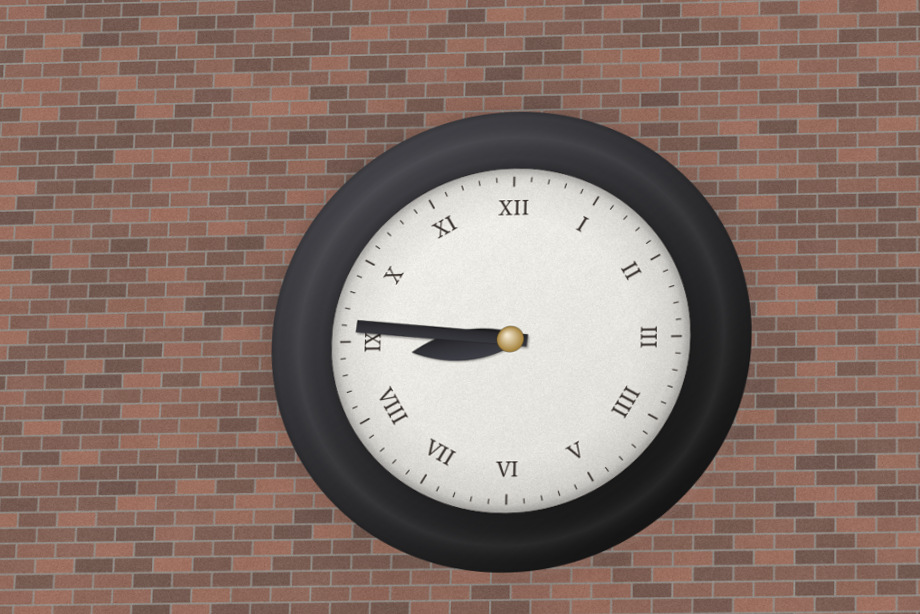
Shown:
8:46
